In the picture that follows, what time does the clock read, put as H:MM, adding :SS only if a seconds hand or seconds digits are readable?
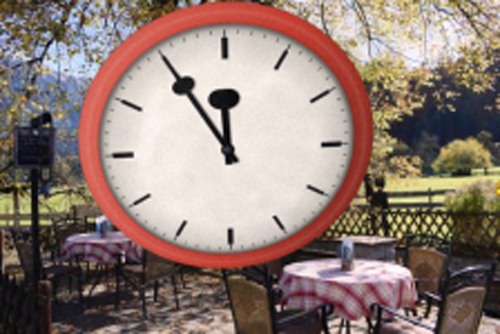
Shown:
11:55
